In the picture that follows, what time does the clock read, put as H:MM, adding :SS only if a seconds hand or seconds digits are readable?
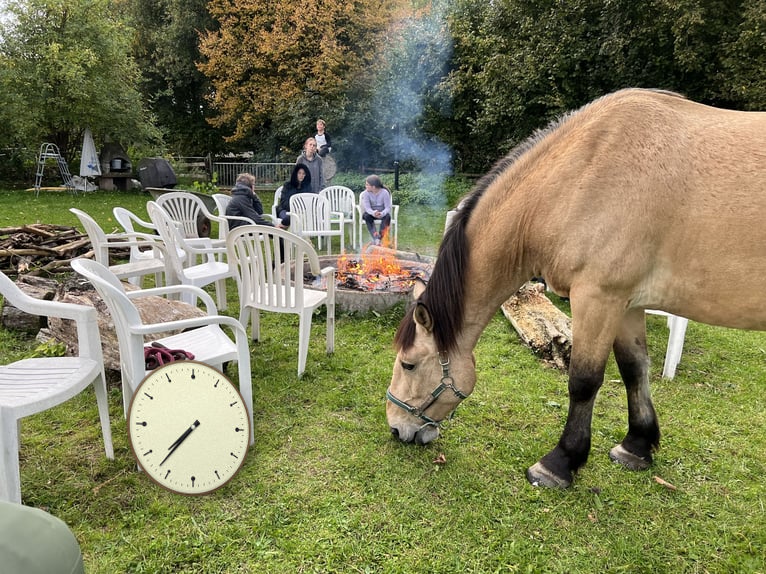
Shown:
7:37
